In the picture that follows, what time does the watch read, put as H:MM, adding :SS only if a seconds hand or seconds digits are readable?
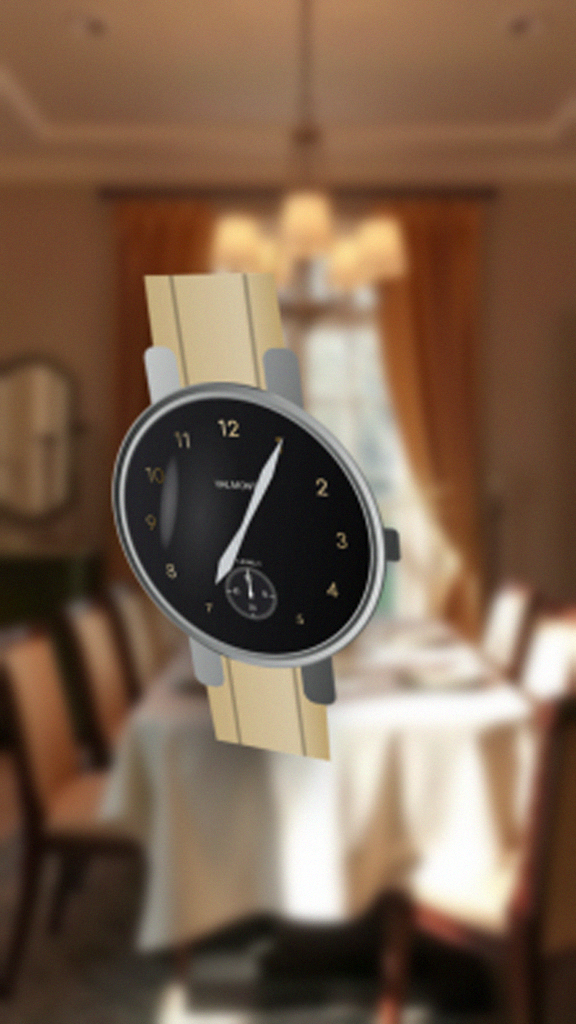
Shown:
7:05
